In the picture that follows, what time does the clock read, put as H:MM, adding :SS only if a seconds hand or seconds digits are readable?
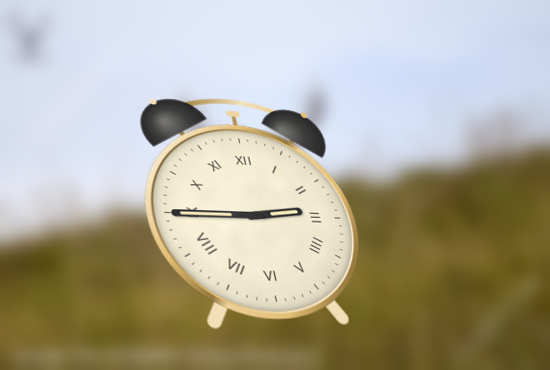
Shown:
2:45
